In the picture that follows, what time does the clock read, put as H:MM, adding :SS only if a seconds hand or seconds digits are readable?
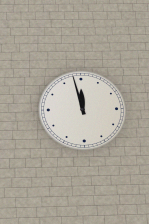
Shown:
11:58
